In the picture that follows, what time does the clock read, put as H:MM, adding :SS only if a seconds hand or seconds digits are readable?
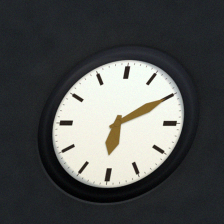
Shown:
6:10
